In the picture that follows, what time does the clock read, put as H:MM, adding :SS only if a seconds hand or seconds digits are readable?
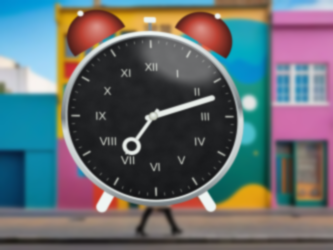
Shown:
7:12
